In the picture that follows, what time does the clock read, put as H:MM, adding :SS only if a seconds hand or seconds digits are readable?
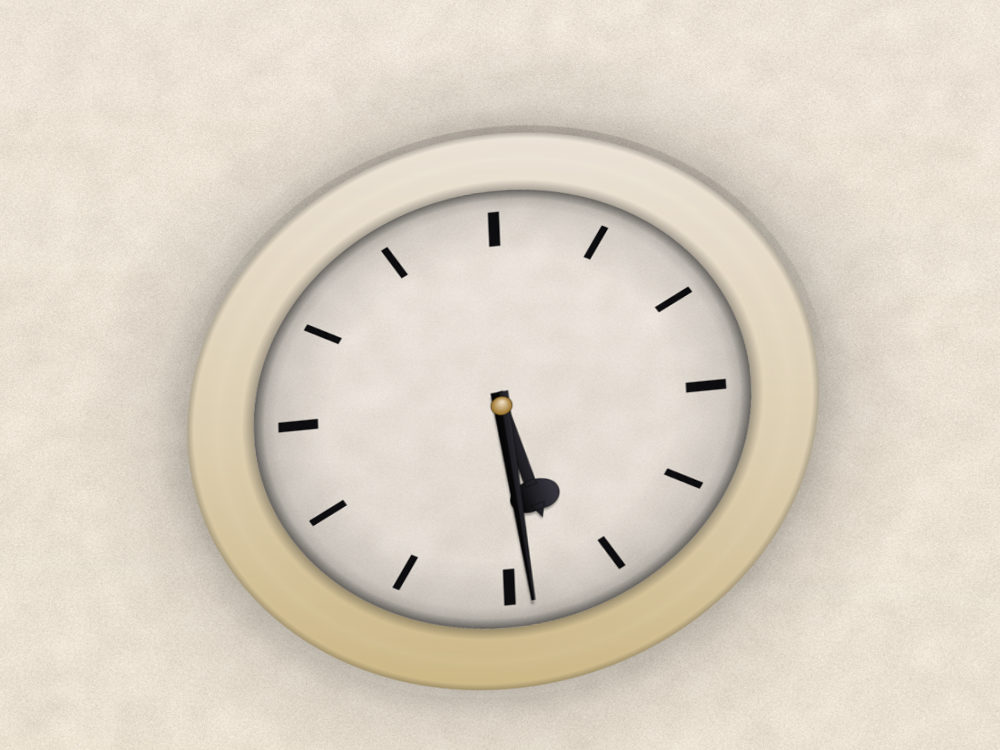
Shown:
5:29
